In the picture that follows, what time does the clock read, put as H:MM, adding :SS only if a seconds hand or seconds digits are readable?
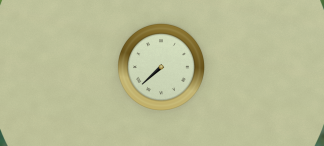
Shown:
7:38
